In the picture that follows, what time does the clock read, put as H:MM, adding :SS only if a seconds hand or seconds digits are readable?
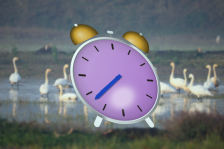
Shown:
7:38
